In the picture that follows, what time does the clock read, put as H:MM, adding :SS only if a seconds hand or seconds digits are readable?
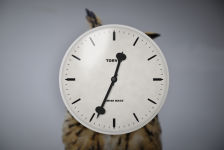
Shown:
12:34
